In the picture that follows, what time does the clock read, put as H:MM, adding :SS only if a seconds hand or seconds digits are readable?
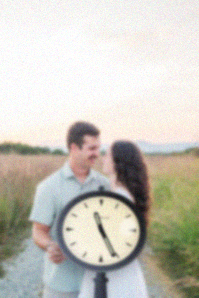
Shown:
11:26
